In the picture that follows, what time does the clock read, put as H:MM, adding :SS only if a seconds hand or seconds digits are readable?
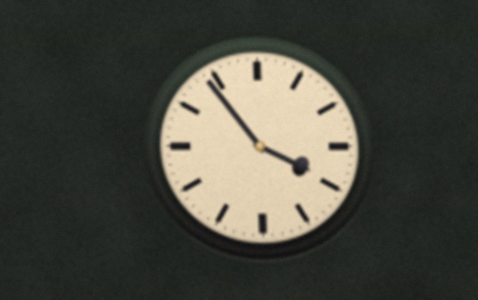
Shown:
3:54
